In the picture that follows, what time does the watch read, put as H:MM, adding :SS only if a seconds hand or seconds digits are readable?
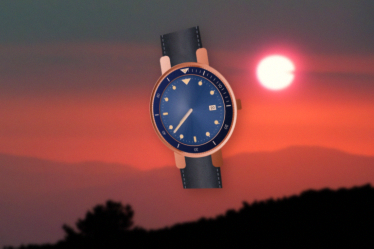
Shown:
7:38
